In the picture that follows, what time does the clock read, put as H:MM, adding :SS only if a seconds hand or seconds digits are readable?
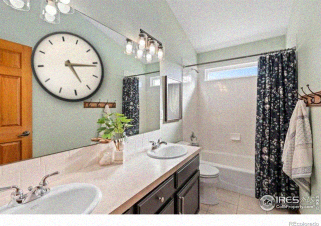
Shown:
5:16
